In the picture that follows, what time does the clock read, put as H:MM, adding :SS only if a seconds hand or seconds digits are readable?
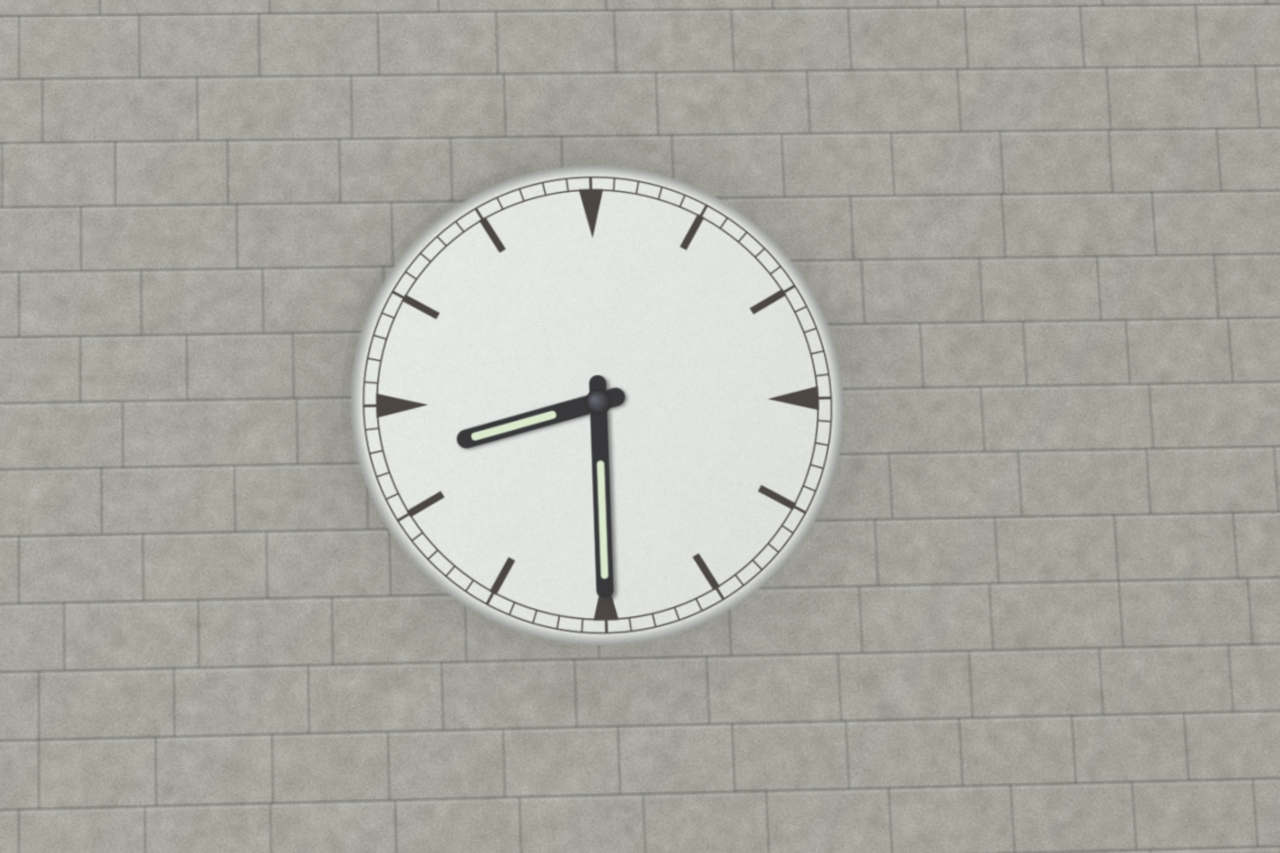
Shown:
8:30
